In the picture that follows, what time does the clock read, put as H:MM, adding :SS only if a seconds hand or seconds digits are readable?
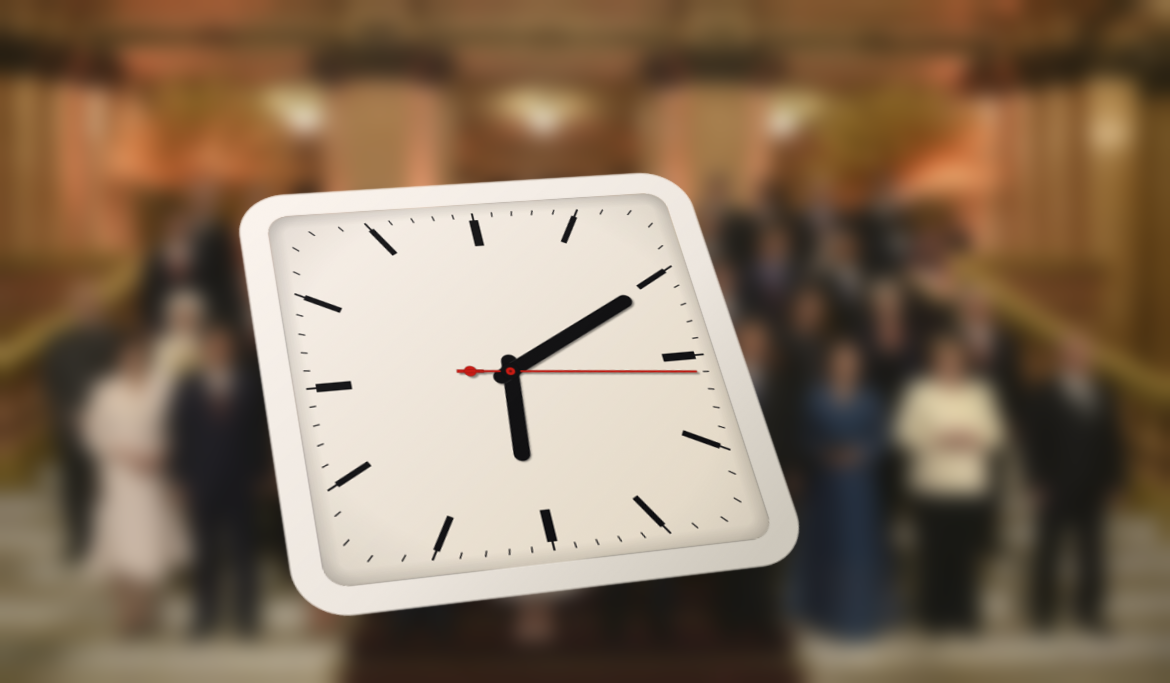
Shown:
6:10:16
